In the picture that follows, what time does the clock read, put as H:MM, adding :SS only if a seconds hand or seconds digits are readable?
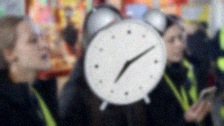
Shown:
7:10
